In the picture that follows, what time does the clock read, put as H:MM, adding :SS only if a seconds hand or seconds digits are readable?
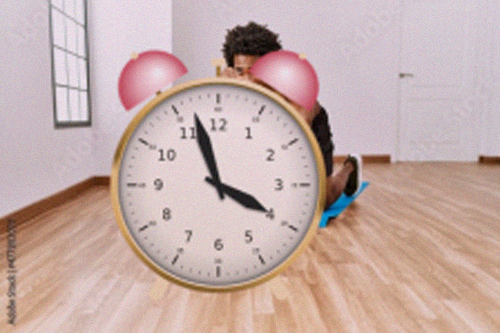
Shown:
3:57
